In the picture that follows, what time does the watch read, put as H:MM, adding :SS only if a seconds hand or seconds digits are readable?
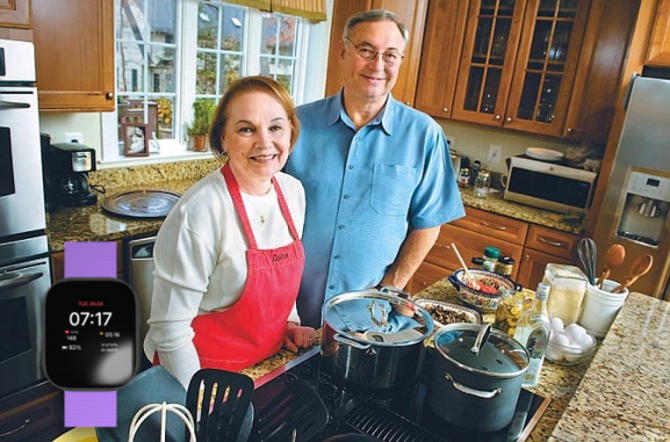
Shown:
7:17
